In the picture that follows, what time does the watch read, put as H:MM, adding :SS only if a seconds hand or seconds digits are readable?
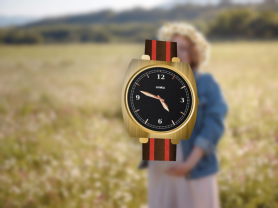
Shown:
4:48
